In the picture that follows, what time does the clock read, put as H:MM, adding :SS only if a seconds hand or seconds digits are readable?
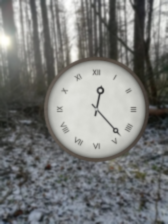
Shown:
12:23
